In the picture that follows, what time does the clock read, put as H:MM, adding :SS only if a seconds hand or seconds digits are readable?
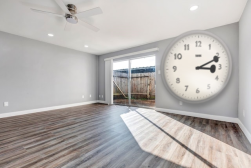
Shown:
3:11
